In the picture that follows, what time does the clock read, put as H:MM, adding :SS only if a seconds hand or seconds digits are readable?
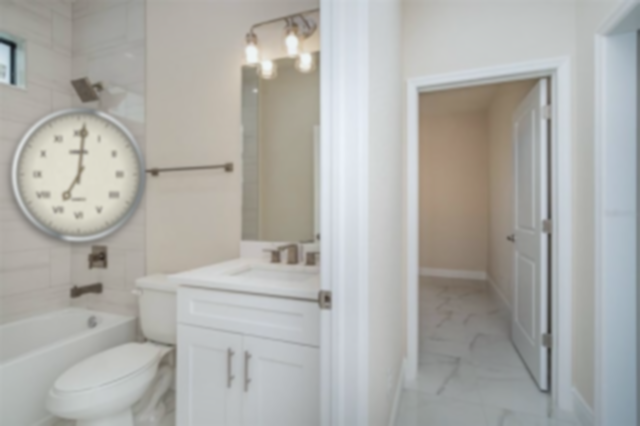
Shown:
7:01
